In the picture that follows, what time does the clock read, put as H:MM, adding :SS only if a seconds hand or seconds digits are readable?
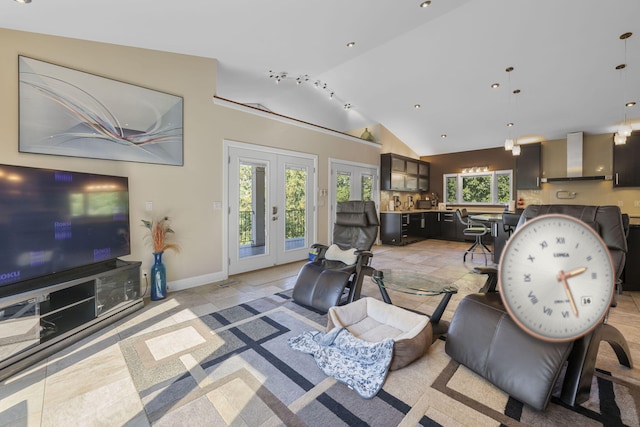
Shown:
2:27
